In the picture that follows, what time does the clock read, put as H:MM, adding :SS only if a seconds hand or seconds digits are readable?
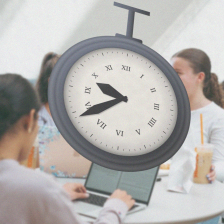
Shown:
9:39
